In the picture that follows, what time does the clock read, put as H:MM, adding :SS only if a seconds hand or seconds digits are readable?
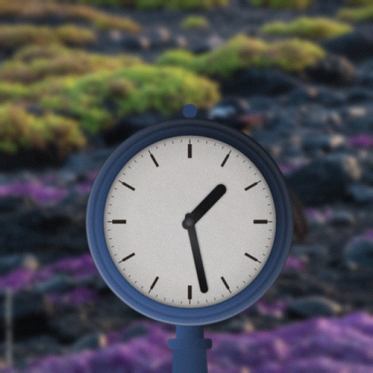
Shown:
1:28
